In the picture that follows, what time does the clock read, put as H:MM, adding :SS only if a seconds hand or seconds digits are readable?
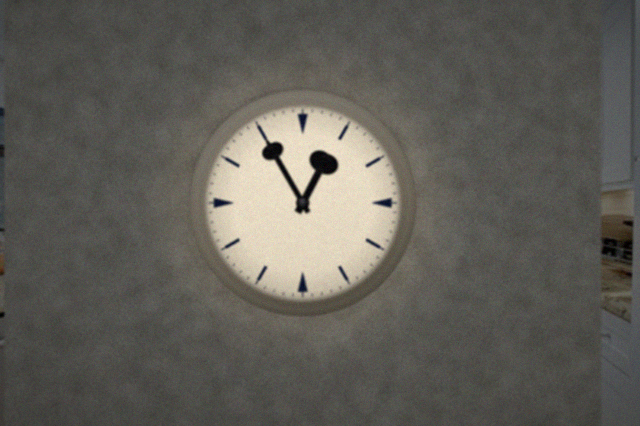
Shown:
12:55
